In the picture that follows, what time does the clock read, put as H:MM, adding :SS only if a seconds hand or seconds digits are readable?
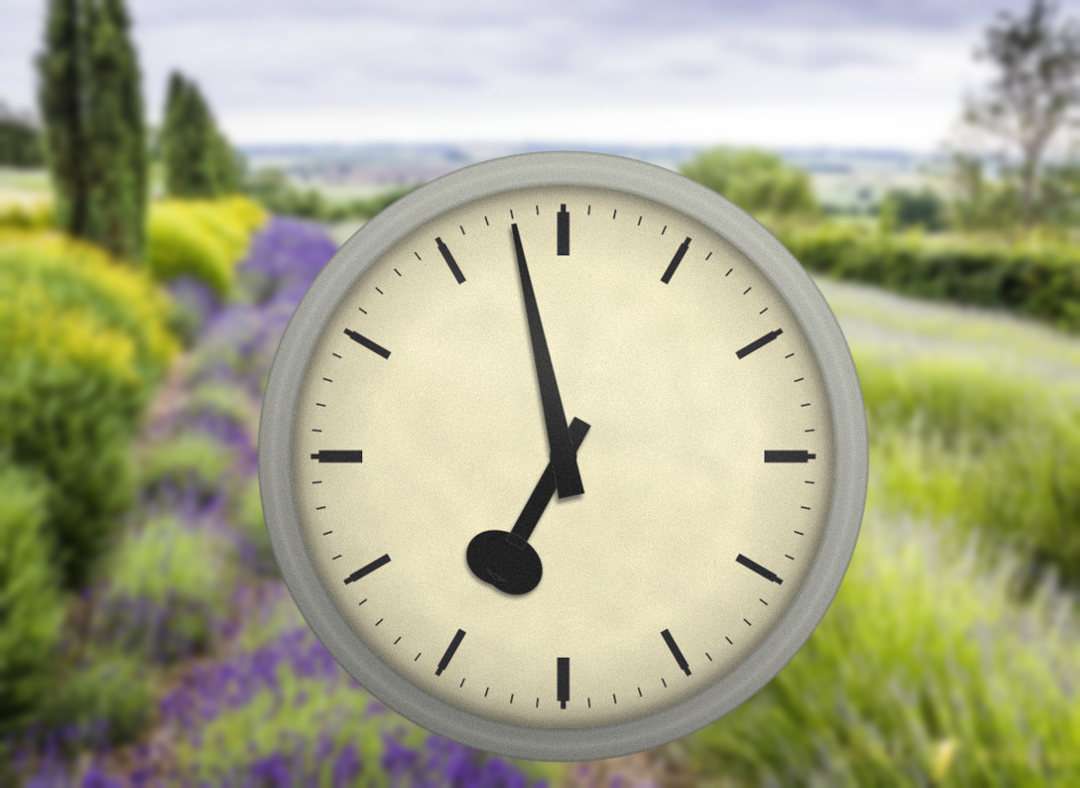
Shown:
6:58
